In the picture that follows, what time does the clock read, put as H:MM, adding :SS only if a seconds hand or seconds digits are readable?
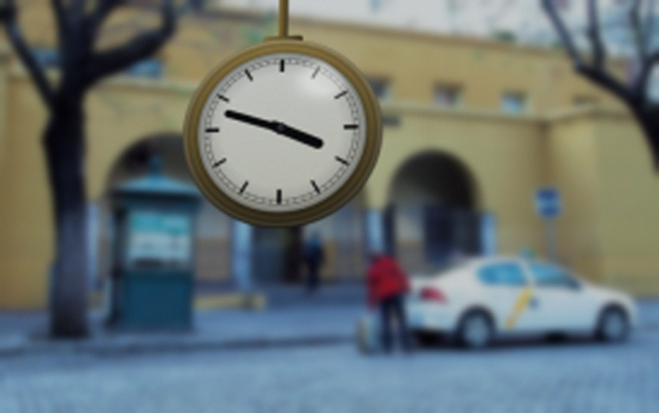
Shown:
3:48
